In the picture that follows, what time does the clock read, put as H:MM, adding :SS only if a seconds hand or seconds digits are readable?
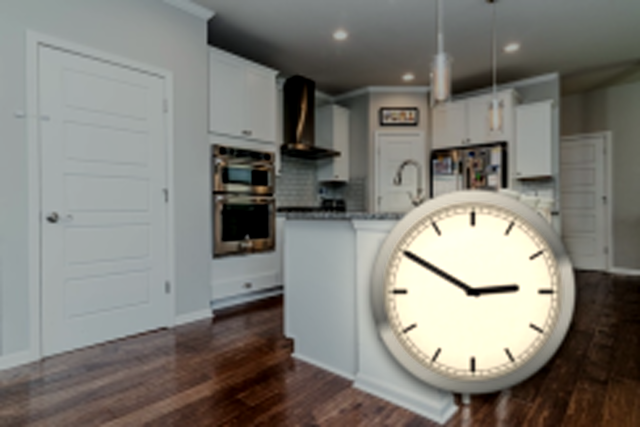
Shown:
2:50
